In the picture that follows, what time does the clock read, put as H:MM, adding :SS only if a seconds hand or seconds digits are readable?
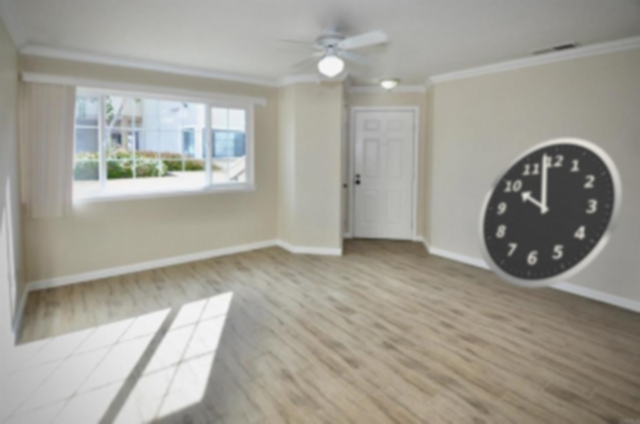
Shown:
9:58
